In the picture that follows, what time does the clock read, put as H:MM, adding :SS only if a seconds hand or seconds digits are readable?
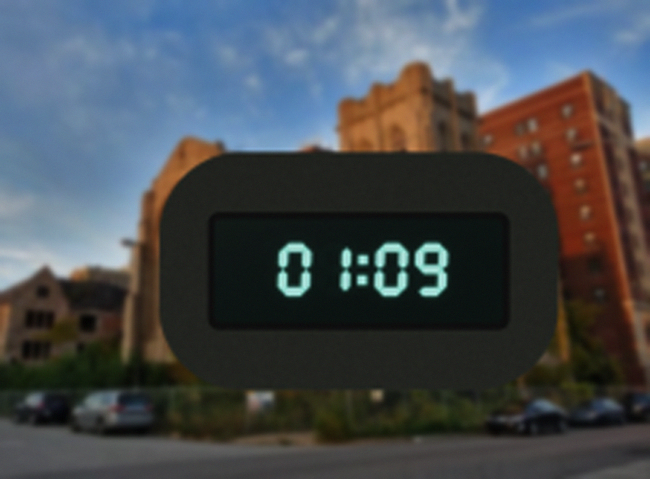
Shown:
1:09
